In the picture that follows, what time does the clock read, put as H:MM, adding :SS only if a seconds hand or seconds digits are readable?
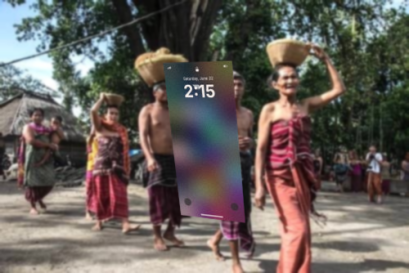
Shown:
2:15
